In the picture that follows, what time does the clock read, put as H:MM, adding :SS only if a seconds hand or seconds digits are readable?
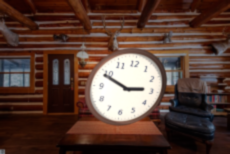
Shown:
2:49
